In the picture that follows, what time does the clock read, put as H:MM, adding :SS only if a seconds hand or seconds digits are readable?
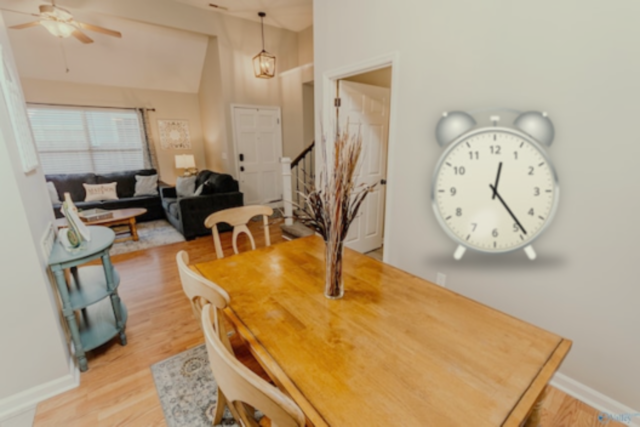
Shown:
12:24
